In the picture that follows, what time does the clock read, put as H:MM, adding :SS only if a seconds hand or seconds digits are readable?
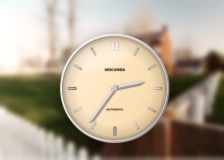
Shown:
2:36
